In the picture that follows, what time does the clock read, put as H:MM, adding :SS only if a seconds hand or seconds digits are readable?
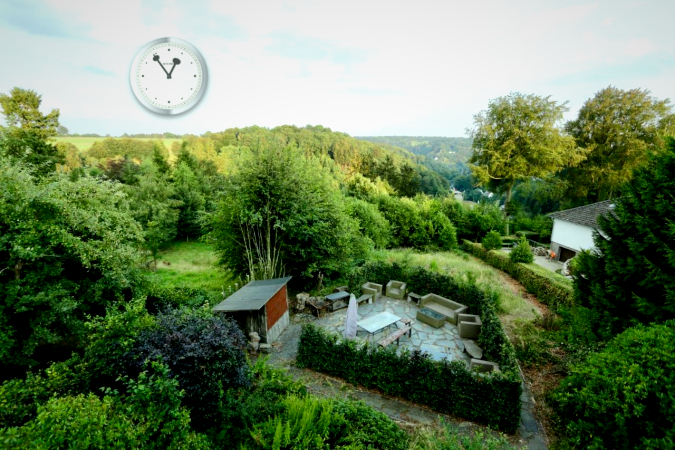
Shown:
12:54
